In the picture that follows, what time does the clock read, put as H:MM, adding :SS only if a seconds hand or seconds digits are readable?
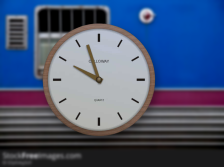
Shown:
9:57
